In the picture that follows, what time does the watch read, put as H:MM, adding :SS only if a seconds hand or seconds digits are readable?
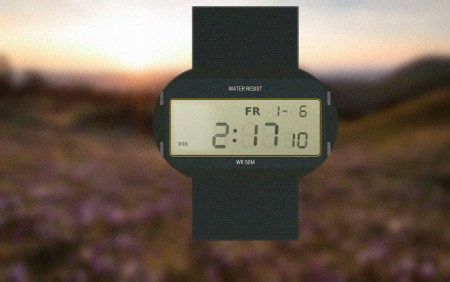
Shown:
2:17:10
